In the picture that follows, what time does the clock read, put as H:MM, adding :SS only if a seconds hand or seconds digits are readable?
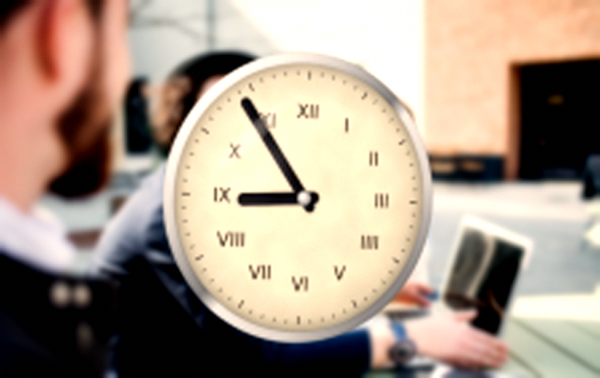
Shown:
8:54
